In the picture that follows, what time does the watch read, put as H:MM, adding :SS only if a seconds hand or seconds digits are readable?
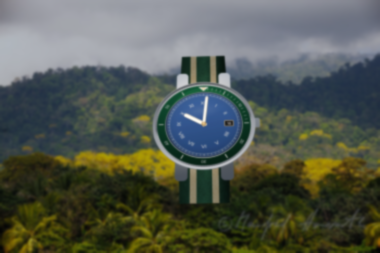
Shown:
10:01
